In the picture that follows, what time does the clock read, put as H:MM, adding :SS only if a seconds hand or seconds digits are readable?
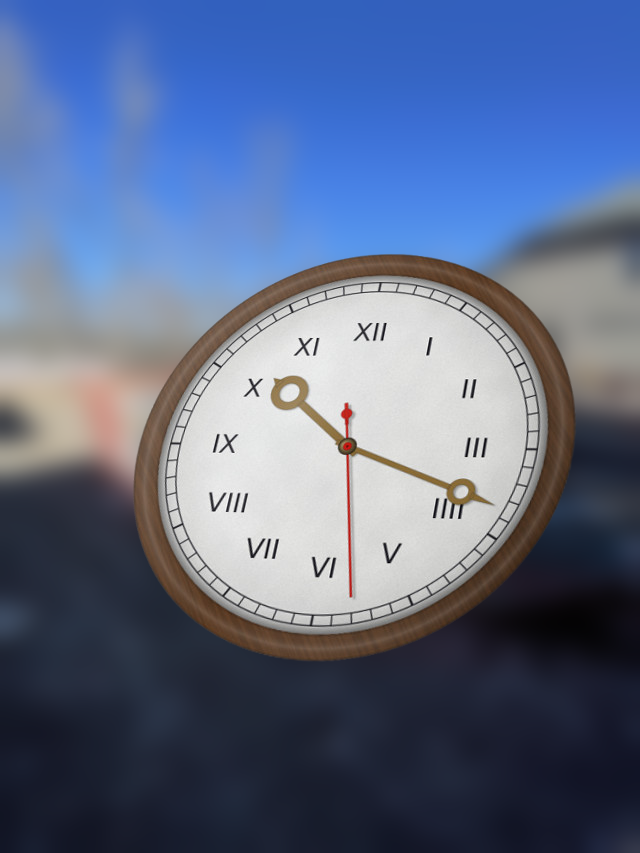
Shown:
10:18:28
